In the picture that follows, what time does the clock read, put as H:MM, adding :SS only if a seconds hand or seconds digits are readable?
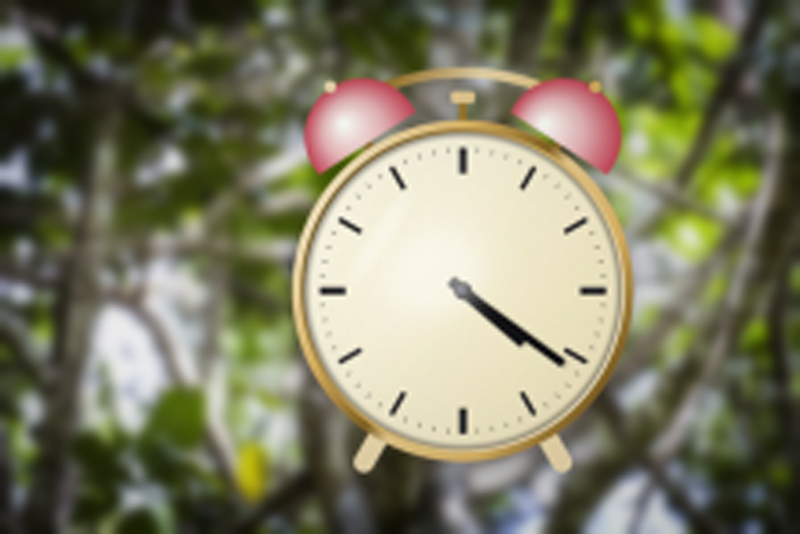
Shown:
4:21
